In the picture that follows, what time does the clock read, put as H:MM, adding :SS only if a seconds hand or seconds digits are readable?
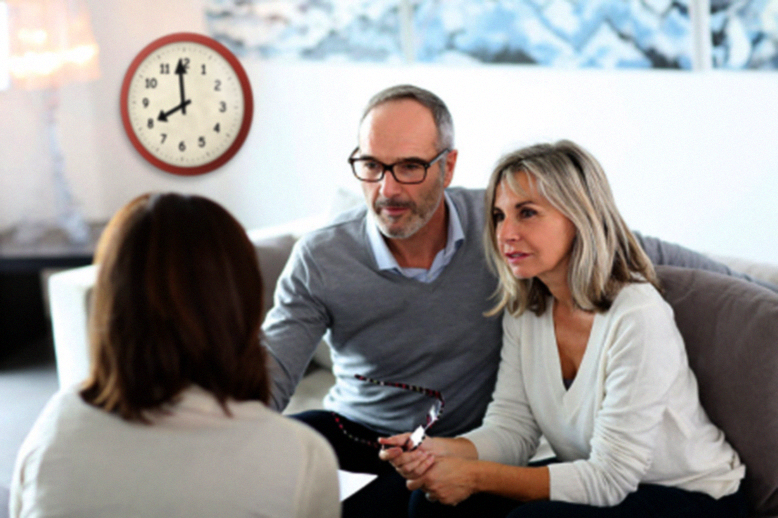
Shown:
7:59
